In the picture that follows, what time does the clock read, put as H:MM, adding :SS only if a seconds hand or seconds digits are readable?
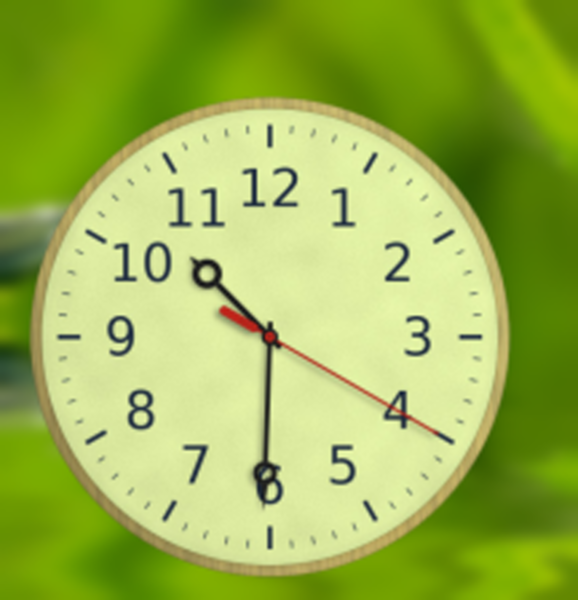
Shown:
10:30:20
